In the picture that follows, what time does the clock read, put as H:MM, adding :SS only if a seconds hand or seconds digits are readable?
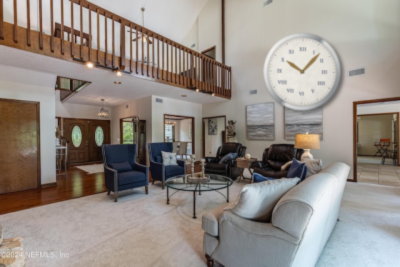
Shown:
10:07
